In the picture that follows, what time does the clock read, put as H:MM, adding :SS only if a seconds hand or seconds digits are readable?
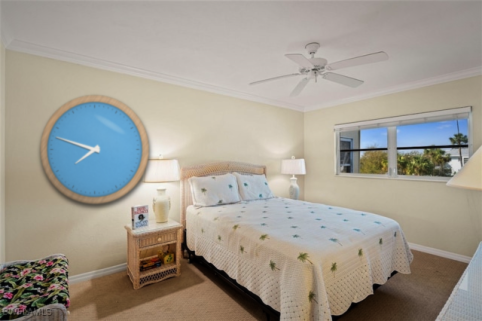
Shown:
7:48
